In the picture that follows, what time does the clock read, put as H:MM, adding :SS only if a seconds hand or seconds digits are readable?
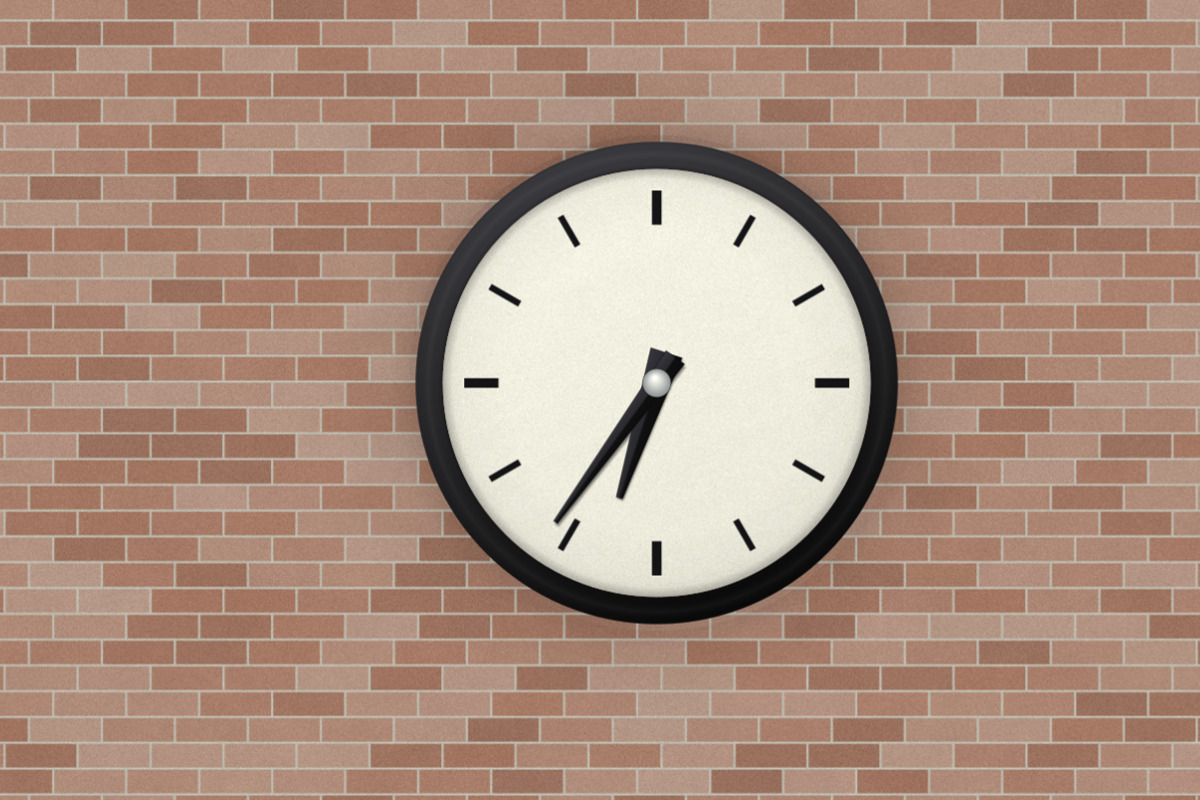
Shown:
6:36
